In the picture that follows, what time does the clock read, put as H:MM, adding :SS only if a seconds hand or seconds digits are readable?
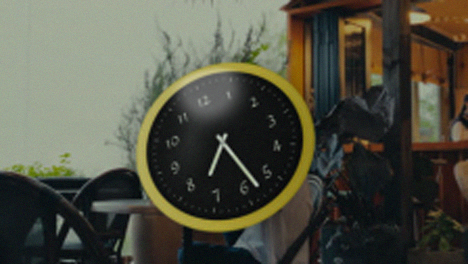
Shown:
7:28
